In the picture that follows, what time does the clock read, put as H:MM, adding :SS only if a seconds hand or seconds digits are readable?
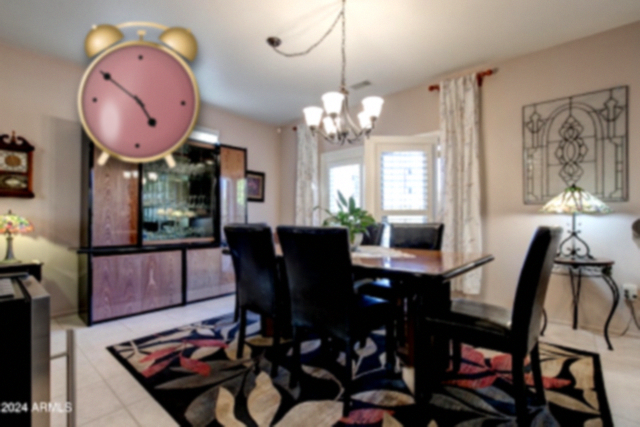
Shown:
4:51
